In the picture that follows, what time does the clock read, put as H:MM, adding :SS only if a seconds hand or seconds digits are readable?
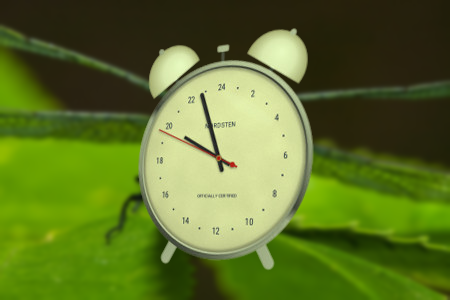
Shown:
19:56:49
